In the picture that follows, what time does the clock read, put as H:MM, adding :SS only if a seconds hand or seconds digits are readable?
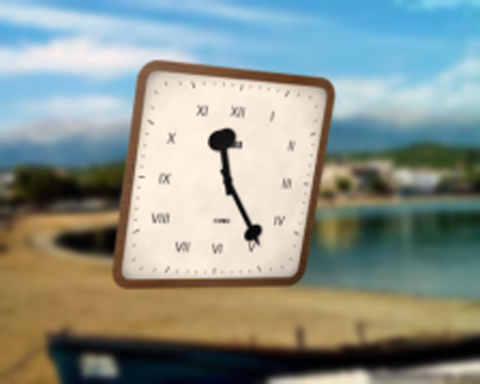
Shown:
11:24
